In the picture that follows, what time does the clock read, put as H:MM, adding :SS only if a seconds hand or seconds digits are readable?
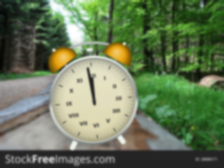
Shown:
11:59
